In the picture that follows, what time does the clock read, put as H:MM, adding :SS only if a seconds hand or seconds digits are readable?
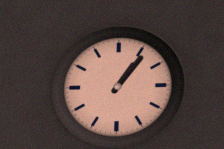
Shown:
1:06
